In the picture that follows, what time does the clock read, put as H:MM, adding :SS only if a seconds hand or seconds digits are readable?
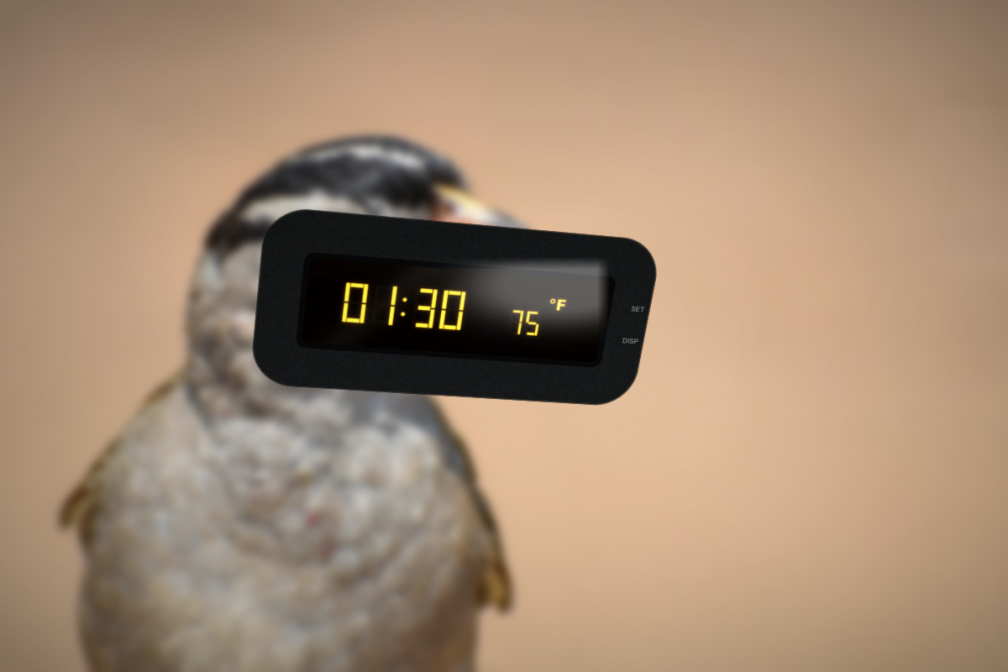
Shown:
1:30
